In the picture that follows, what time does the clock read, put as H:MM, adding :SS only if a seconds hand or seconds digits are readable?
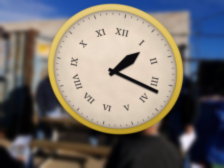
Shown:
1:17
